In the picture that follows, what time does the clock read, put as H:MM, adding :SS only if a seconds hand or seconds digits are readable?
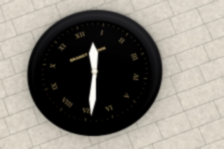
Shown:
12:34
